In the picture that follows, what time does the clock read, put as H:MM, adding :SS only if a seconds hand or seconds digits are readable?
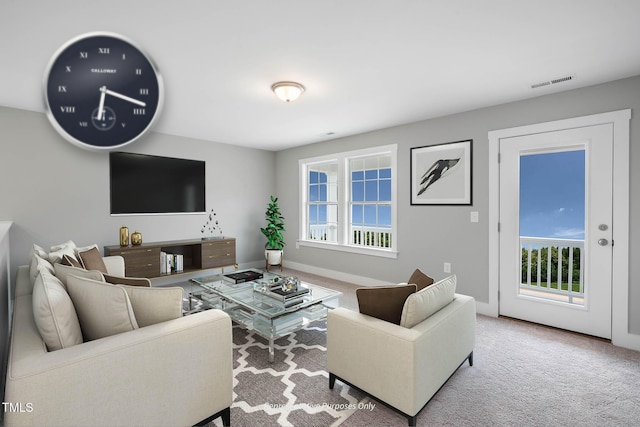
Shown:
6:18
